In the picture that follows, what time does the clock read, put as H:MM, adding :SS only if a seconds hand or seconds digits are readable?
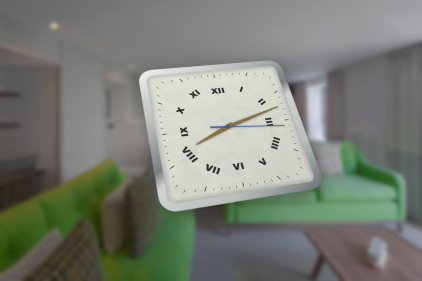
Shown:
8:12:16
